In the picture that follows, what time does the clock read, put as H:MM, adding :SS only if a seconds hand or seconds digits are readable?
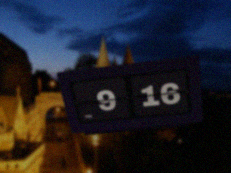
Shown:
9:16
